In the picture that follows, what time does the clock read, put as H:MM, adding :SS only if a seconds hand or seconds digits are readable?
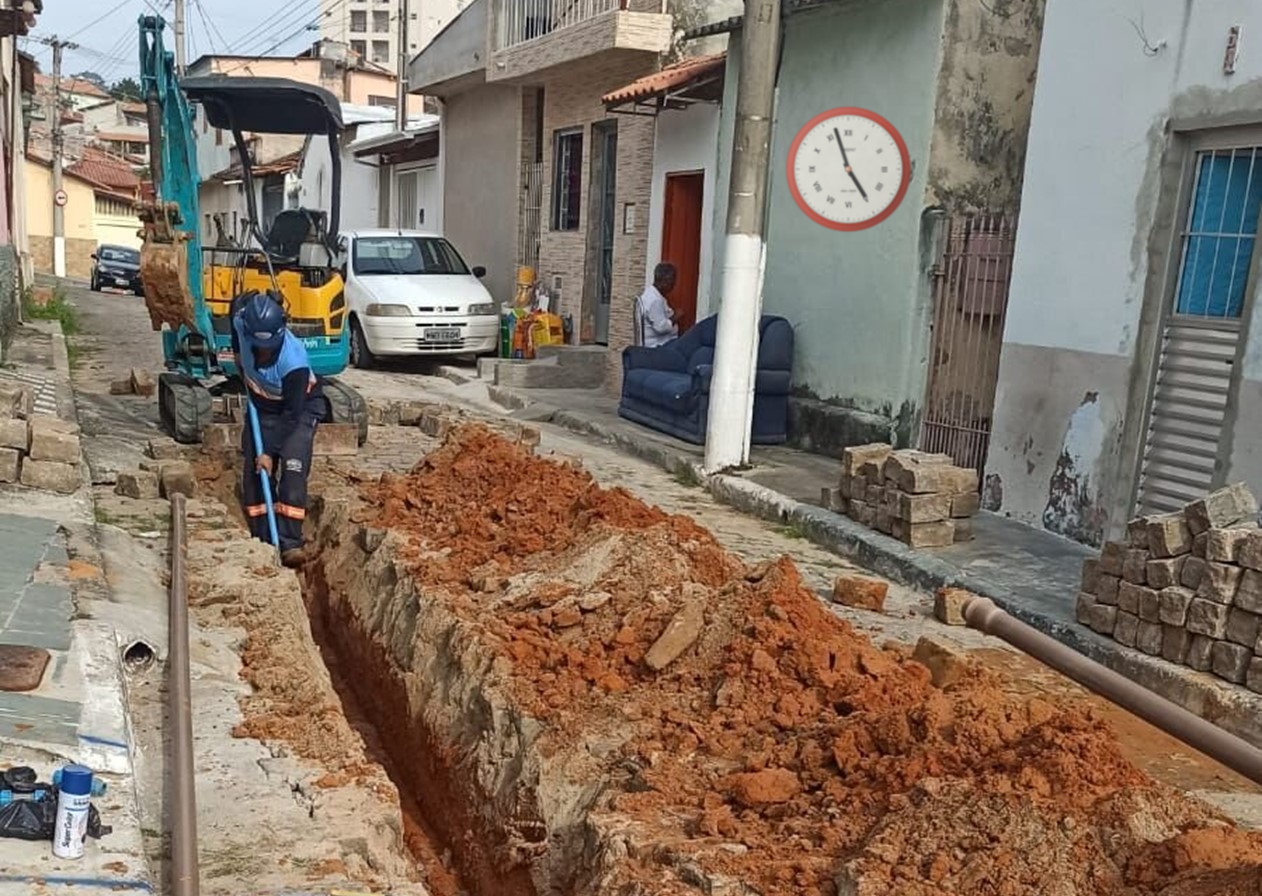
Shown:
4:57
